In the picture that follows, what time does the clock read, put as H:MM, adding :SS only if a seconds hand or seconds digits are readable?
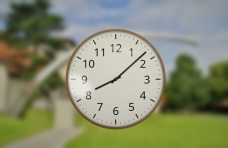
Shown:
8:08
